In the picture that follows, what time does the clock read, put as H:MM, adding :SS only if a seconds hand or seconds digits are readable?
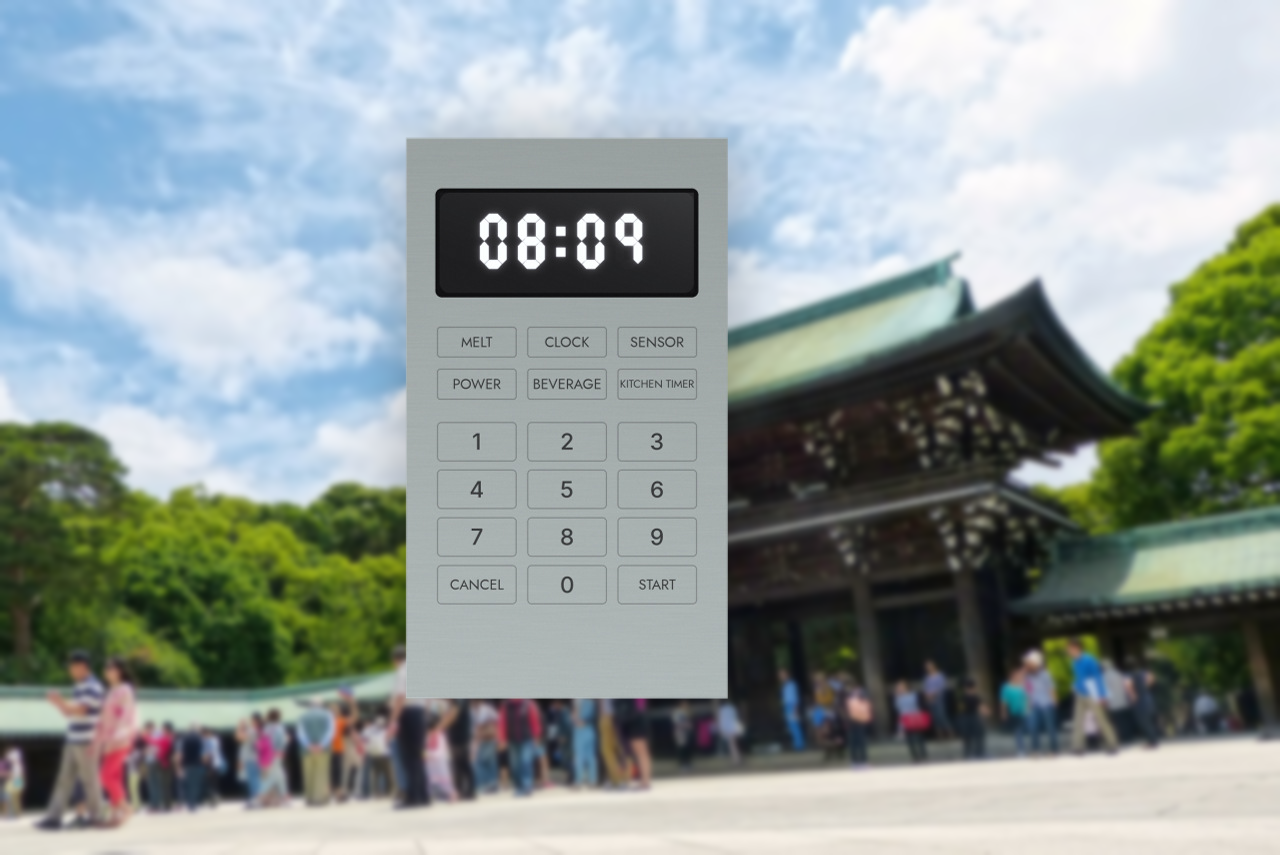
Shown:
8:09
